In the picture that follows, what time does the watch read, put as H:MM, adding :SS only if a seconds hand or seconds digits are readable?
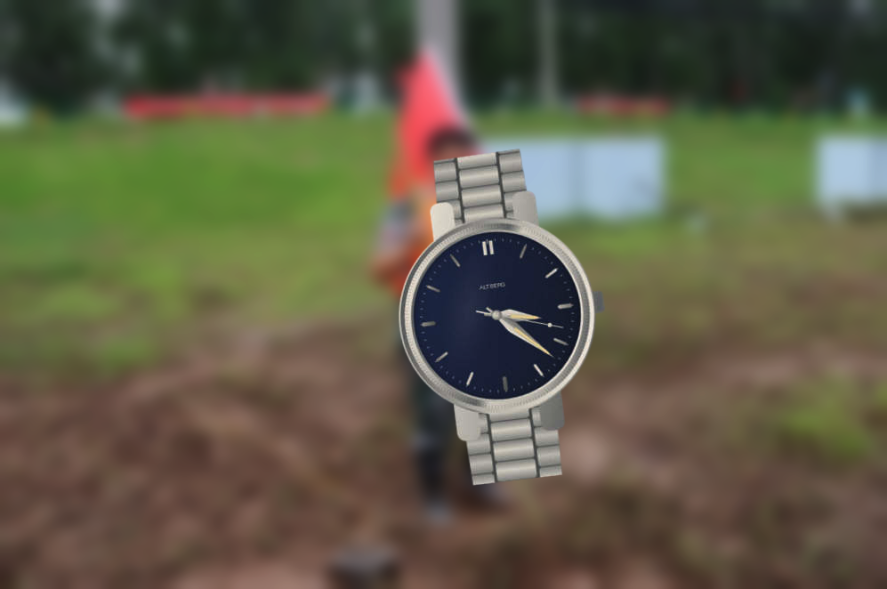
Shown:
3:22:18
